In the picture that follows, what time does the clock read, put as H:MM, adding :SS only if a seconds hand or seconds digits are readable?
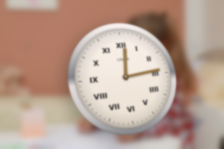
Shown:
12:14
